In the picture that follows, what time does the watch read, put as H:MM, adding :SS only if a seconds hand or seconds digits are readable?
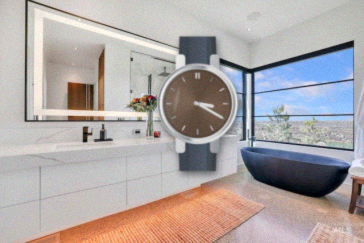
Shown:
3:20
